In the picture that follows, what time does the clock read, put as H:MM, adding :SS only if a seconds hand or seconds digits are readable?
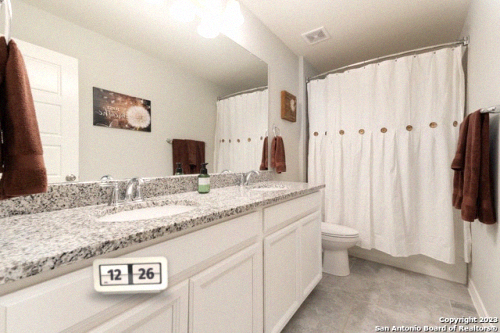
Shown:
12:26
